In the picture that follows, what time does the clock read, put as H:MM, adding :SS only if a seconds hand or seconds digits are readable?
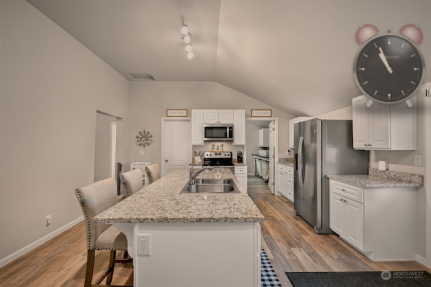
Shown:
10:56
